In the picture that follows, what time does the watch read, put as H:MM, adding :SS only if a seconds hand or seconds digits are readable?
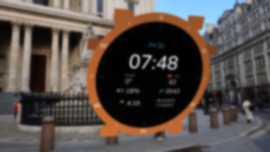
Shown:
7:48
